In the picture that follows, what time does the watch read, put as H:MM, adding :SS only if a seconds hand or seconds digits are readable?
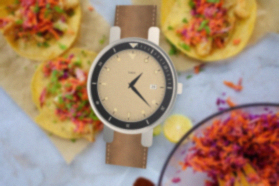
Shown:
1:22
